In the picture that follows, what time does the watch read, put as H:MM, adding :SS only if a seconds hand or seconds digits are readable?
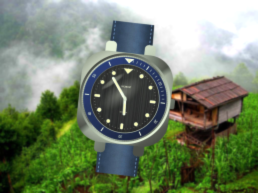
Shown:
5:54
